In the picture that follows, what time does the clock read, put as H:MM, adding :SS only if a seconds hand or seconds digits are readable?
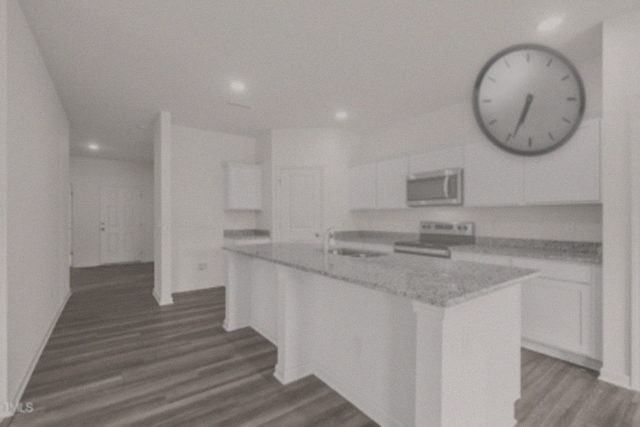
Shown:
6:34
